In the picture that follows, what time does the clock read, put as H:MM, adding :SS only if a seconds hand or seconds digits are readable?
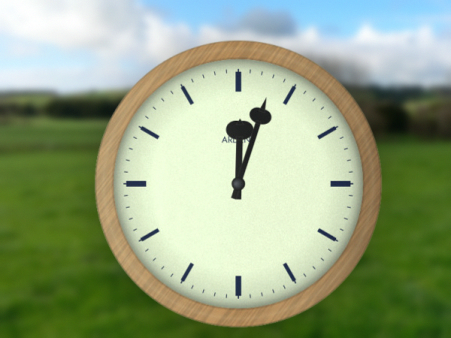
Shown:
12:03
